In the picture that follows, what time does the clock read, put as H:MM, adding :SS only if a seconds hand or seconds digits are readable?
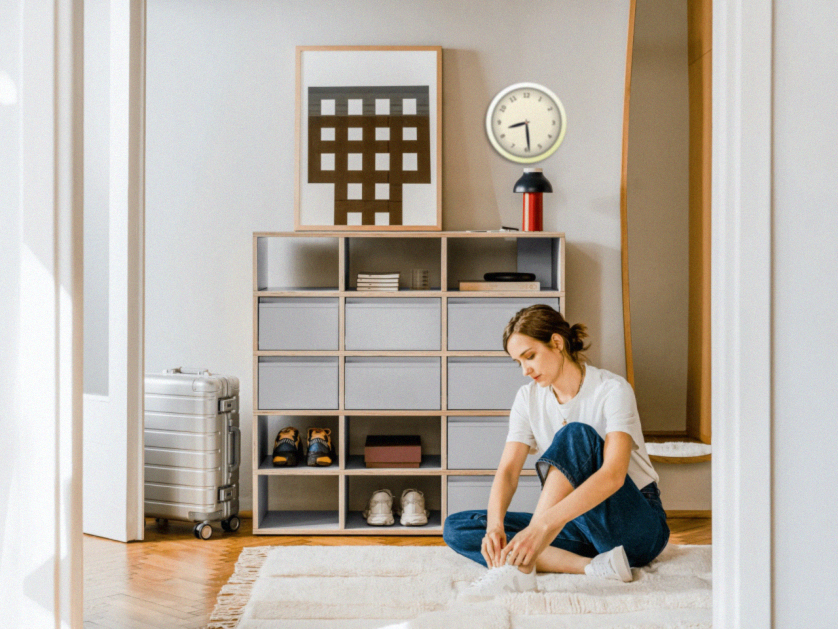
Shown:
8:29
